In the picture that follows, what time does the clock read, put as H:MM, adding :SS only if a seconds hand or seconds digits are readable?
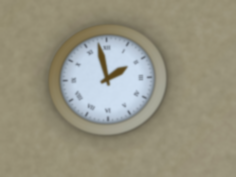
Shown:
1:58
